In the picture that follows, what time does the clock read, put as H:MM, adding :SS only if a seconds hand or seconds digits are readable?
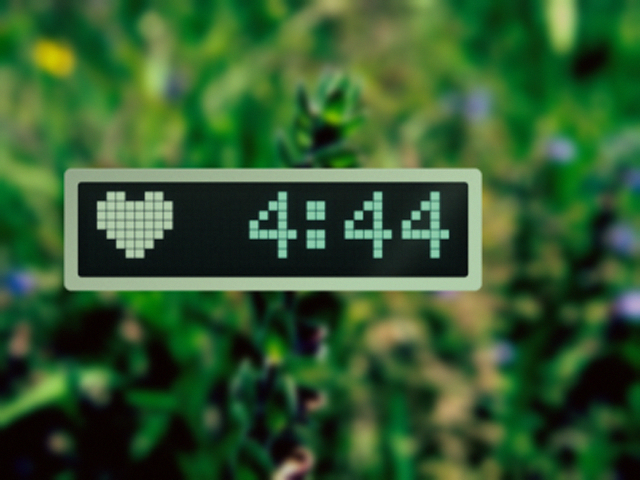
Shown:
4:44
